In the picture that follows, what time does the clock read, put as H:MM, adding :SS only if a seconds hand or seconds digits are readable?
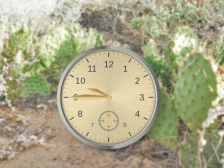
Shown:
9:45
